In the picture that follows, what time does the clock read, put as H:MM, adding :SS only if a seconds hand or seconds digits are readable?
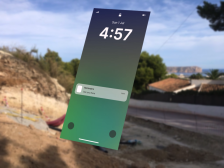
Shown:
4:57
